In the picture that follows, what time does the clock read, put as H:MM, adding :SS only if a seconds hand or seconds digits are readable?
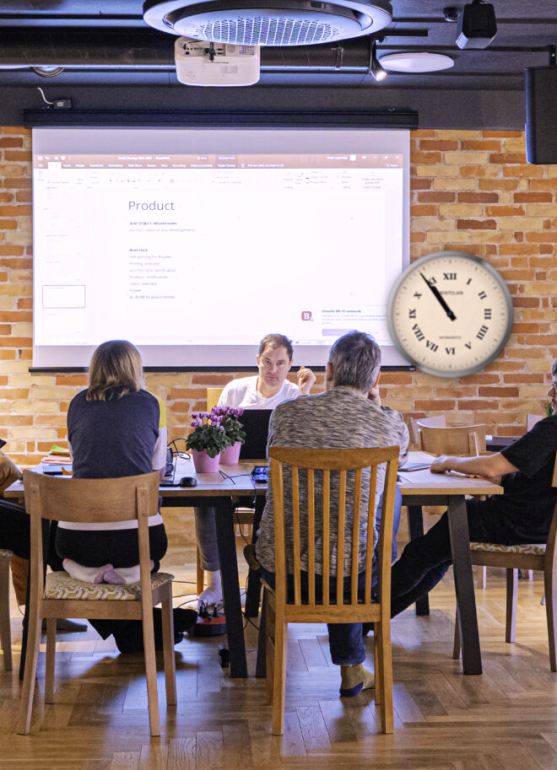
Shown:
10:54
